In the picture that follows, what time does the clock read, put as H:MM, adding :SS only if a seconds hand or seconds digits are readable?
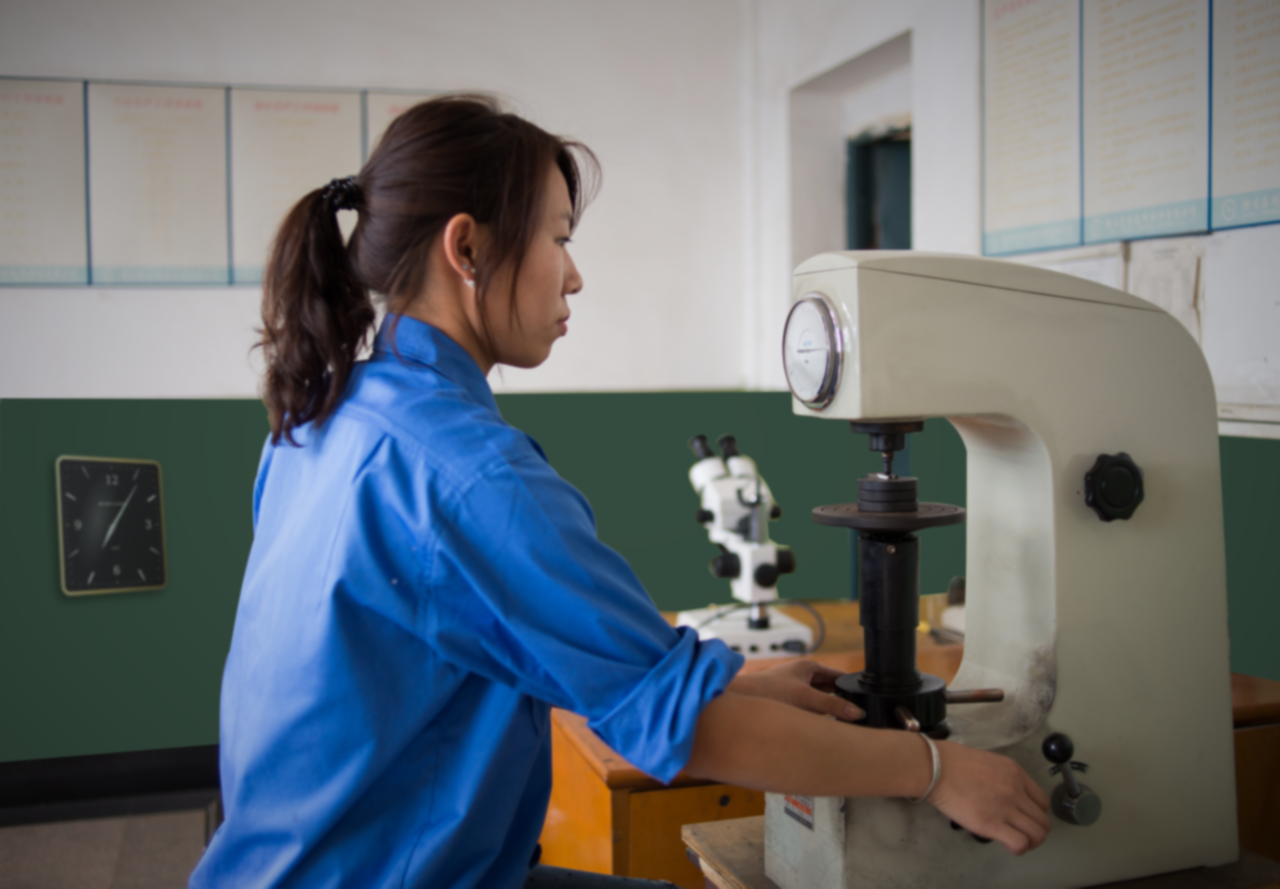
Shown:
7:06
